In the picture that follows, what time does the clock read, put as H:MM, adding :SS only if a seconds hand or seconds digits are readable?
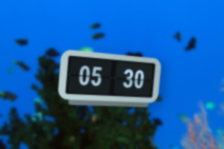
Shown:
5:30
